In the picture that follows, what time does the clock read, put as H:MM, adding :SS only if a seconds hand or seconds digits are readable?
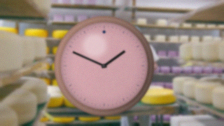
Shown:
1:49
